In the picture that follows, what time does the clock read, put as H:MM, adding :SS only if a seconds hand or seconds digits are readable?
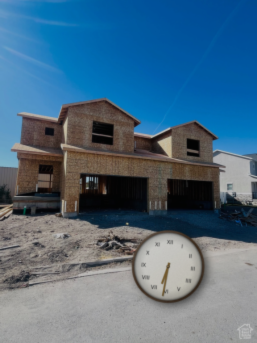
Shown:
6:31
